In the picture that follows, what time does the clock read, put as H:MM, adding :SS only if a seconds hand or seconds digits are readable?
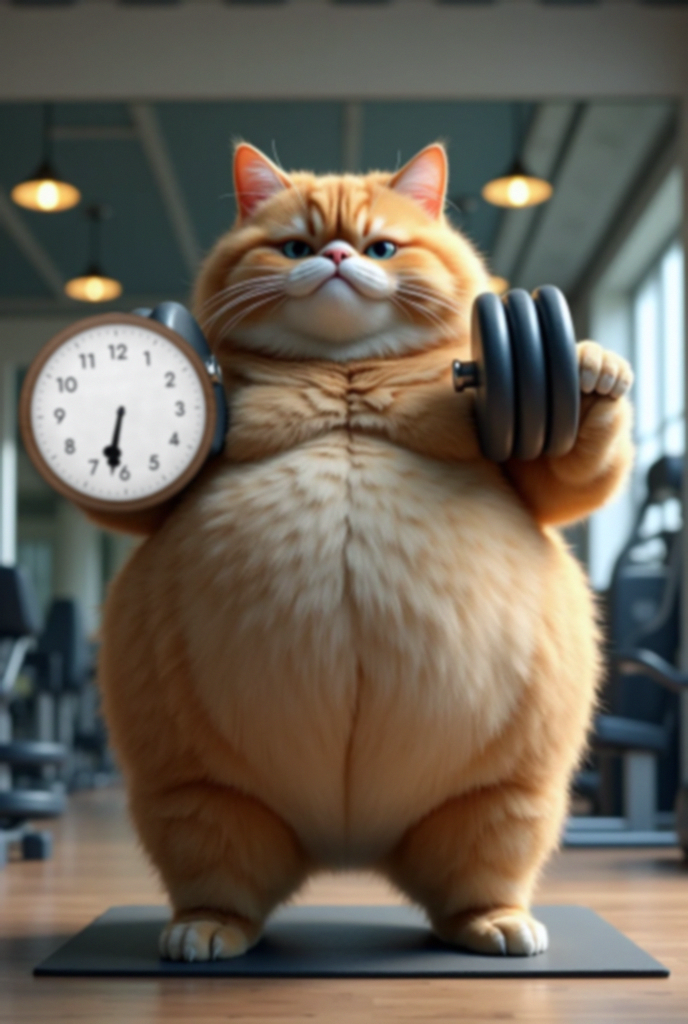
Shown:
6:32
